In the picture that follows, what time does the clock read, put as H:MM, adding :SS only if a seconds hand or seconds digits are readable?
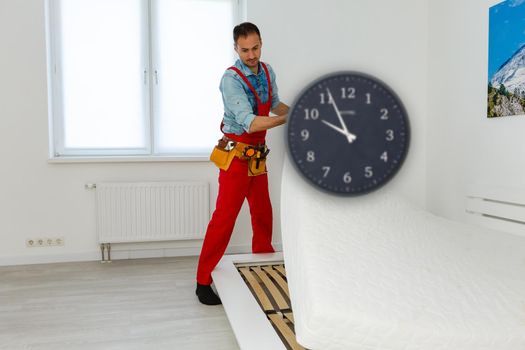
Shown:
9:56
